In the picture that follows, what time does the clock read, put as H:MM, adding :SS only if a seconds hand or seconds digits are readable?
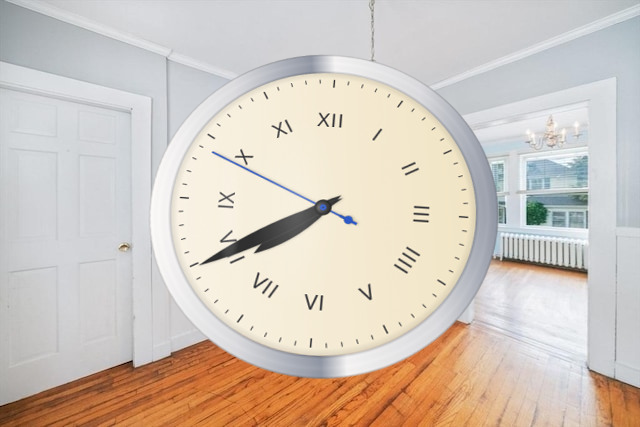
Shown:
7:39:49
